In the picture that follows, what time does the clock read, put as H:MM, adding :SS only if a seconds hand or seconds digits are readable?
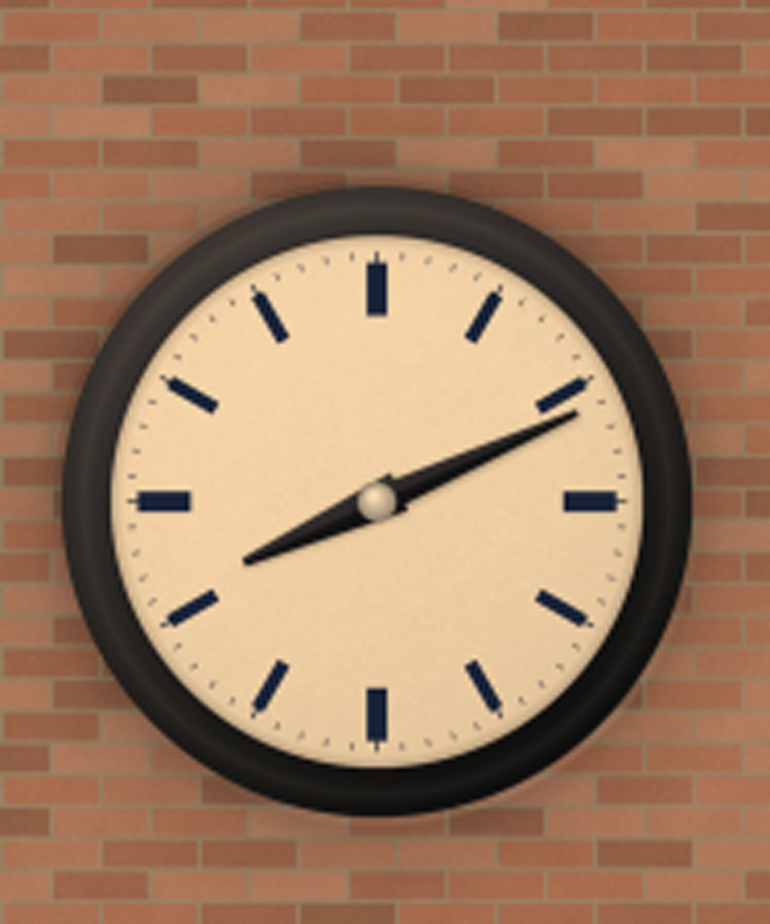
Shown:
8:11
